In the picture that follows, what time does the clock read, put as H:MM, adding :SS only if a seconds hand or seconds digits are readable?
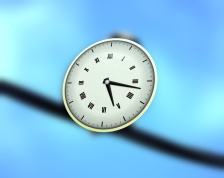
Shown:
5:17
